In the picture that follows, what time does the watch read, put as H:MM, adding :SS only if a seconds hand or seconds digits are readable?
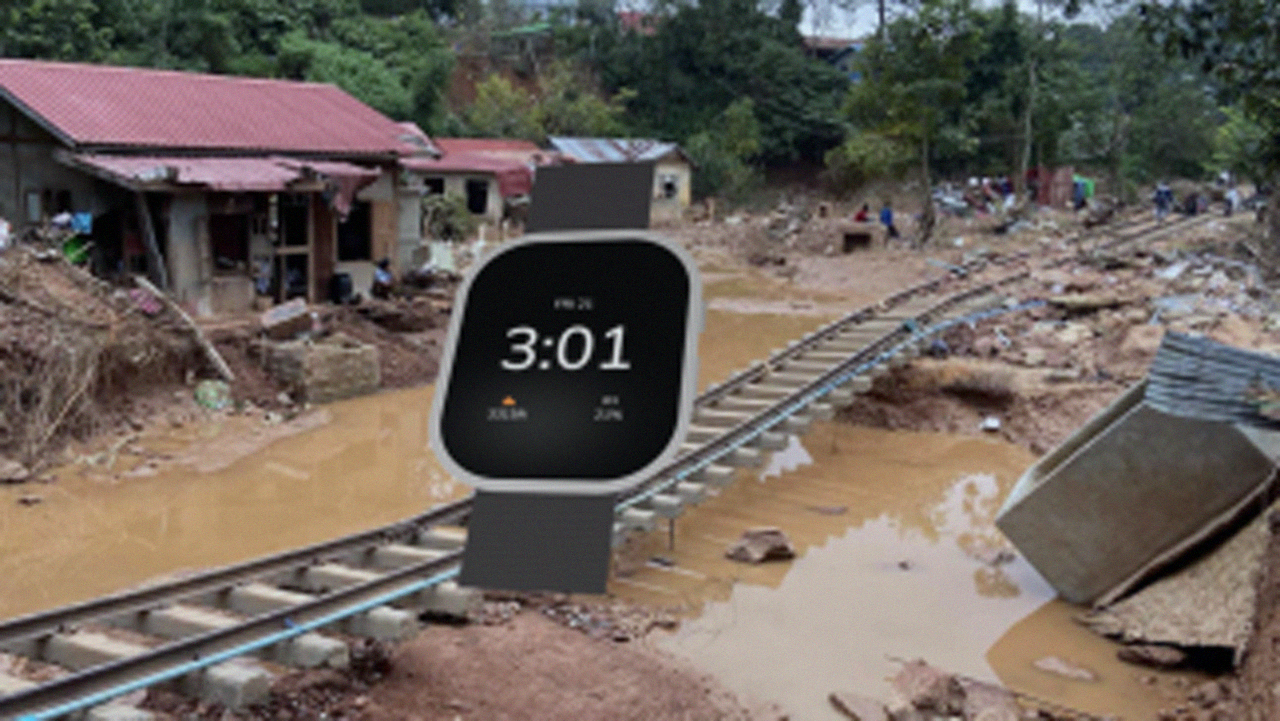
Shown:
3:01
